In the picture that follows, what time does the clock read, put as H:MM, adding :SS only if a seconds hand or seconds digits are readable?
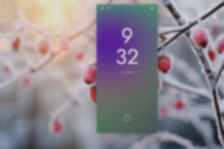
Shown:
9:32
